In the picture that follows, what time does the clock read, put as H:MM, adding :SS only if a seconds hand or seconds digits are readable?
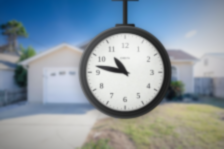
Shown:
10:47
